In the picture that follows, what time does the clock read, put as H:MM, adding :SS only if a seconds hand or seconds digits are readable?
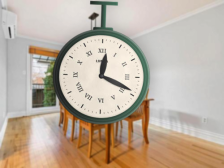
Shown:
12:19
